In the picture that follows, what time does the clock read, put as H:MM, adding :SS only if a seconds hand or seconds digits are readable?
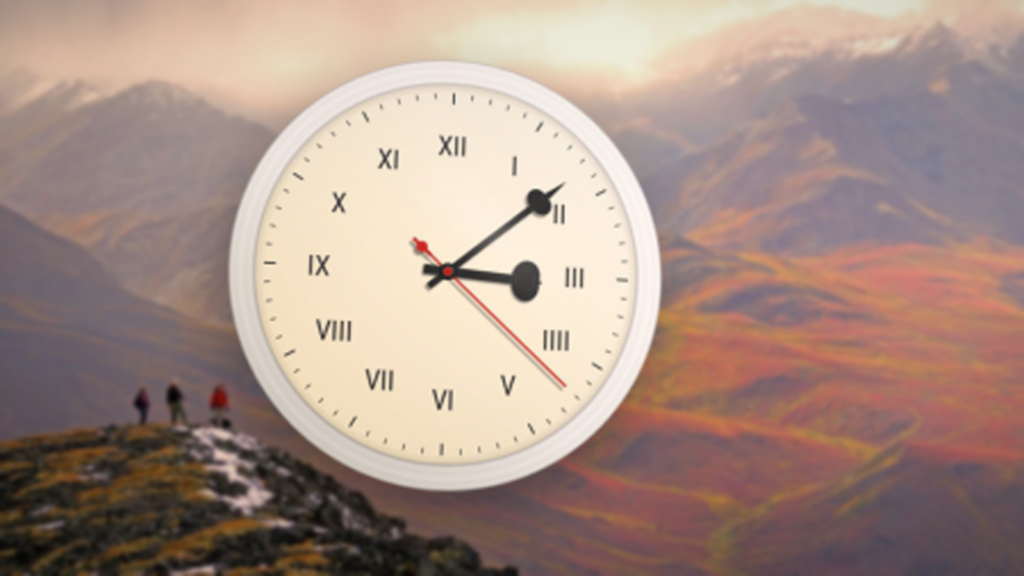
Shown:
3:08:22
